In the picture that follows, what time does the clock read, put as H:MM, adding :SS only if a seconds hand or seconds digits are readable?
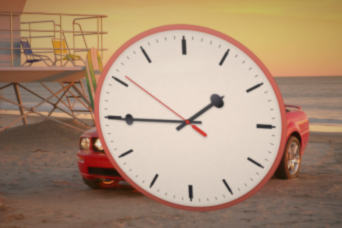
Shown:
1:44:51
